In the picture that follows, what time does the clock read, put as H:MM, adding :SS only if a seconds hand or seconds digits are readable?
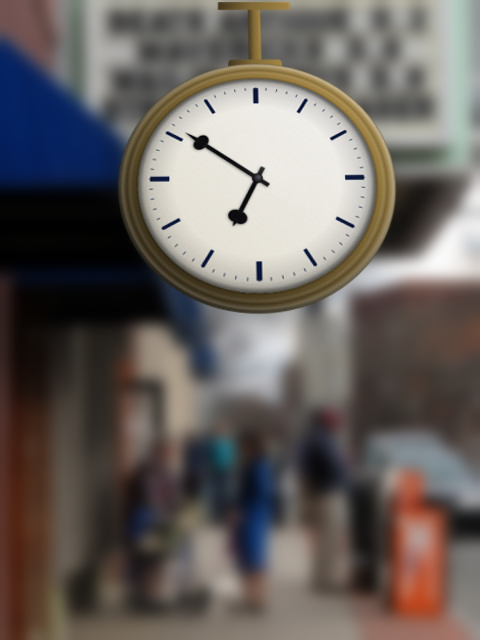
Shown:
6:51
